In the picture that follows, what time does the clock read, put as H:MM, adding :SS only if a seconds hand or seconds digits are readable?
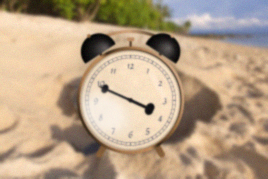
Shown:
3:49
